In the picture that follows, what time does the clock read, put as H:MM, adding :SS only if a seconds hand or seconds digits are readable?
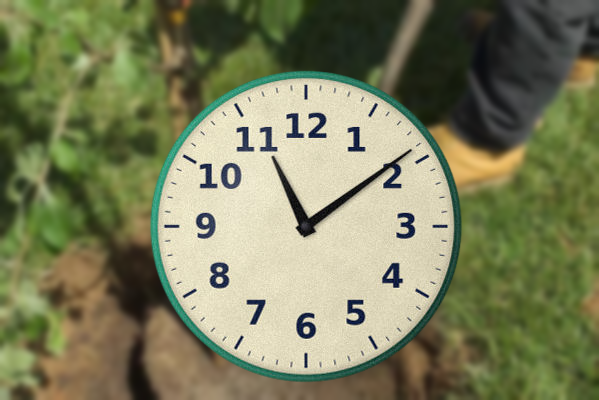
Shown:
11:09
